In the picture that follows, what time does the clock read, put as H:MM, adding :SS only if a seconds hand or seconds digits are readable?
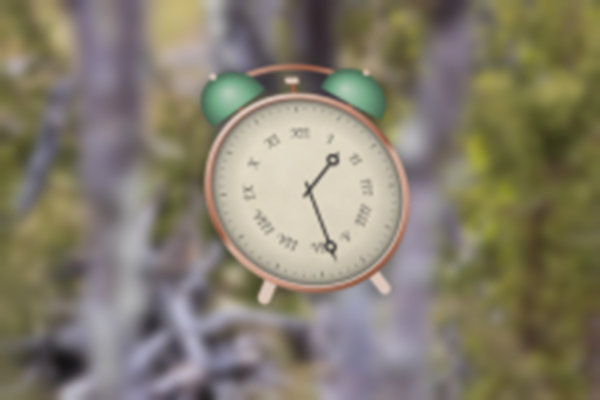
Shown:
1:28
